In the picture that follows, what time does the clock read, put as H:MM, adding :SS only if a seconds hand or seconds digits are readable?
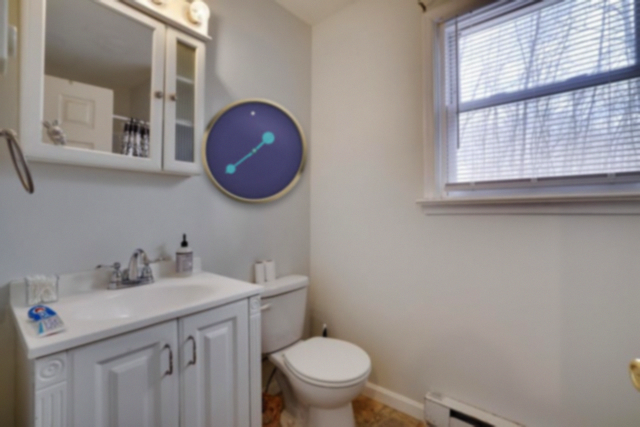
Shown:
1:39
